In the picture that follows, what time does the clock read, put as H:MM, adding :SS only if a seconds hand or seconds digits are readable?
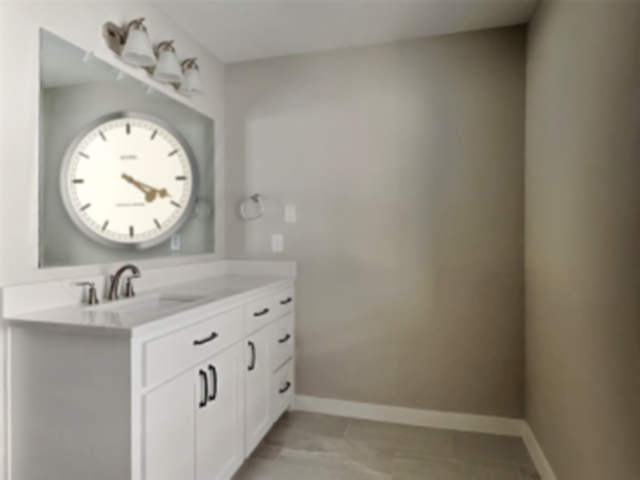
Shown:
4:19
